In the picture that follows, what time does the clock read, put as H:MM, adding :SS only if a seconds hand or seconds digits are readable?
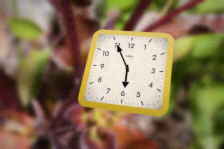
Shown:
5:55
